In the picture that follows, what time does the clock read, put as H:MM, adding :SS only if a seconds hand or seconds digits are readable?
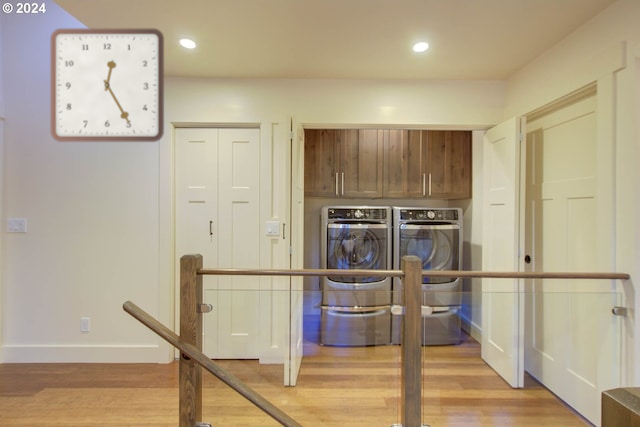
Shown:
12:25
